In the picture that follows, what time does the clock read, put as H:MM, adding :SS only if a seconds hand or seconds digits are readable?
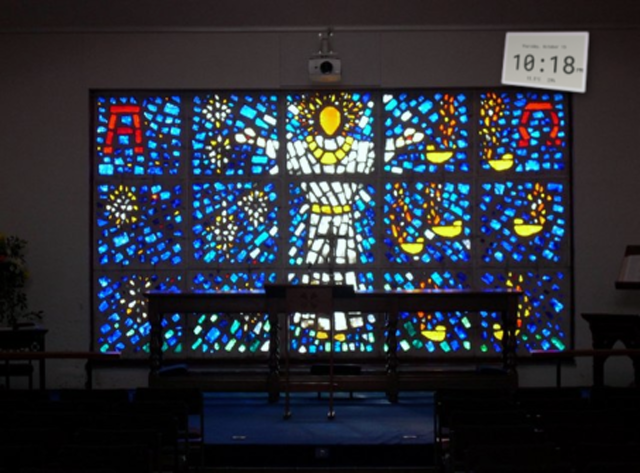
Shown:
10:18
